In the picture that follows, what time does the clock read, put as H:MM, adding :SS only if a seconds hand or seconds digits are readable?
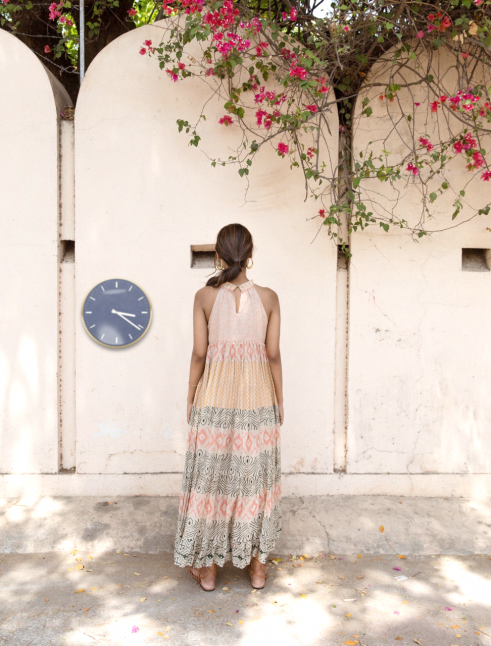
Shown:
3:21
